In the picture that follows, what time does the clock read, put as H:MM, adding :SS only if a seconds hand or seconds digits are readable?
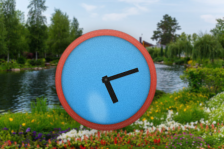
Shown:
5:12
